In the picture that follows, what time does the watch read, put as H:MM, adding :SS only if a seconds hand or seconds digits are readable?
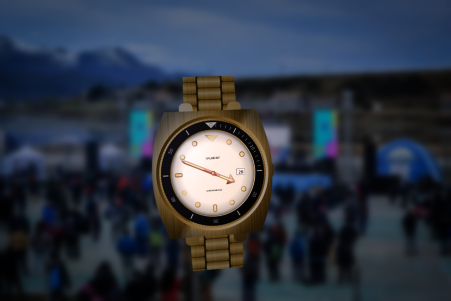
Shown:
3:49
